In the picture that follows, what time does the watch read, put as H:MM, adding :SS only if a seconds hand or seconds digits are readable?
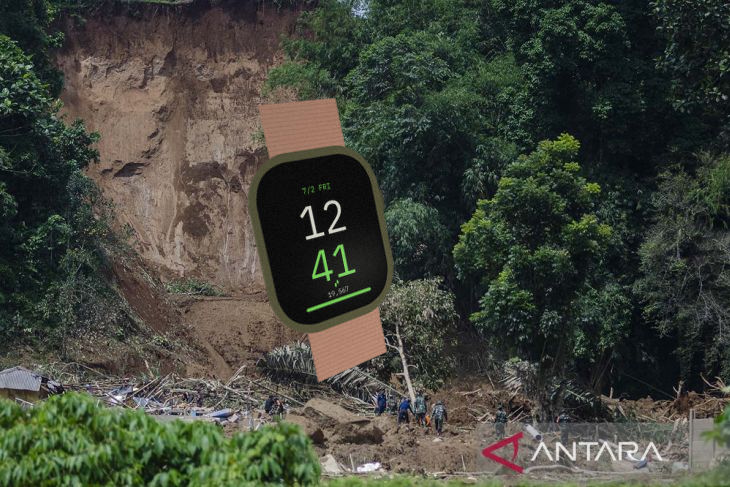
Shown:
12:41
